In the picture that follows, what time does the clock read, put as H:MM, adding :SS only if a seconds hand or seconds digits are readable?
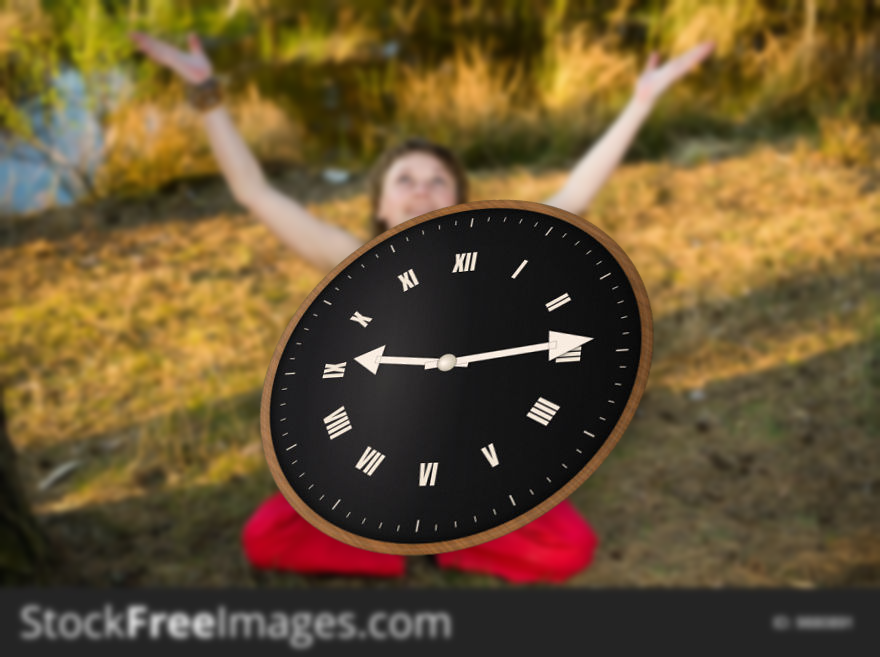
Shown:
9:14
